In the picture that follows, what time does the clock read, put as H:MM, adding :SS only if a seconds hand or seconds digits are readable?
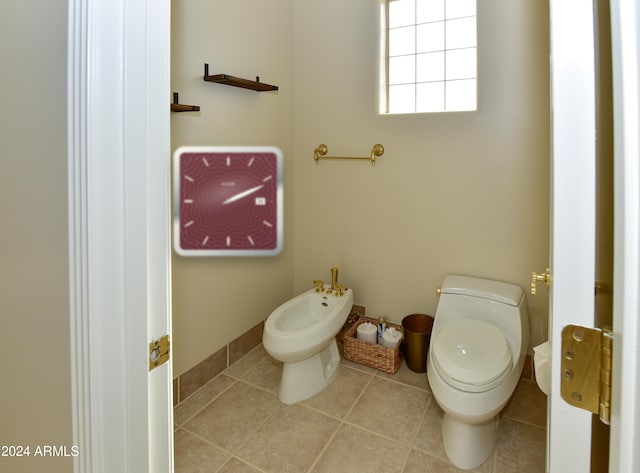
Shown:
2:11
